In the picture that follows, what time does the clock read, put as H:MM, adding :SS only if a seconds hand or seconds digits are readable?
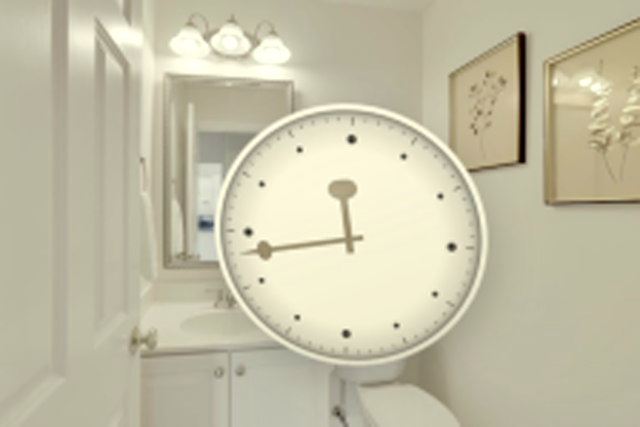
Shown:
11:43
